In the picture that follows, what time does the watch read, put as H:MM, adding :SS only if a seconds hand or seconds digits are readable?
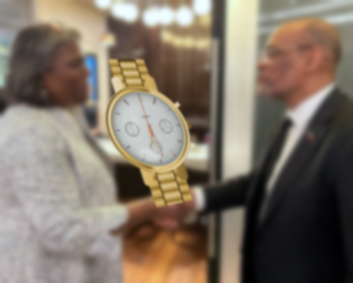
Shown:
6:29
